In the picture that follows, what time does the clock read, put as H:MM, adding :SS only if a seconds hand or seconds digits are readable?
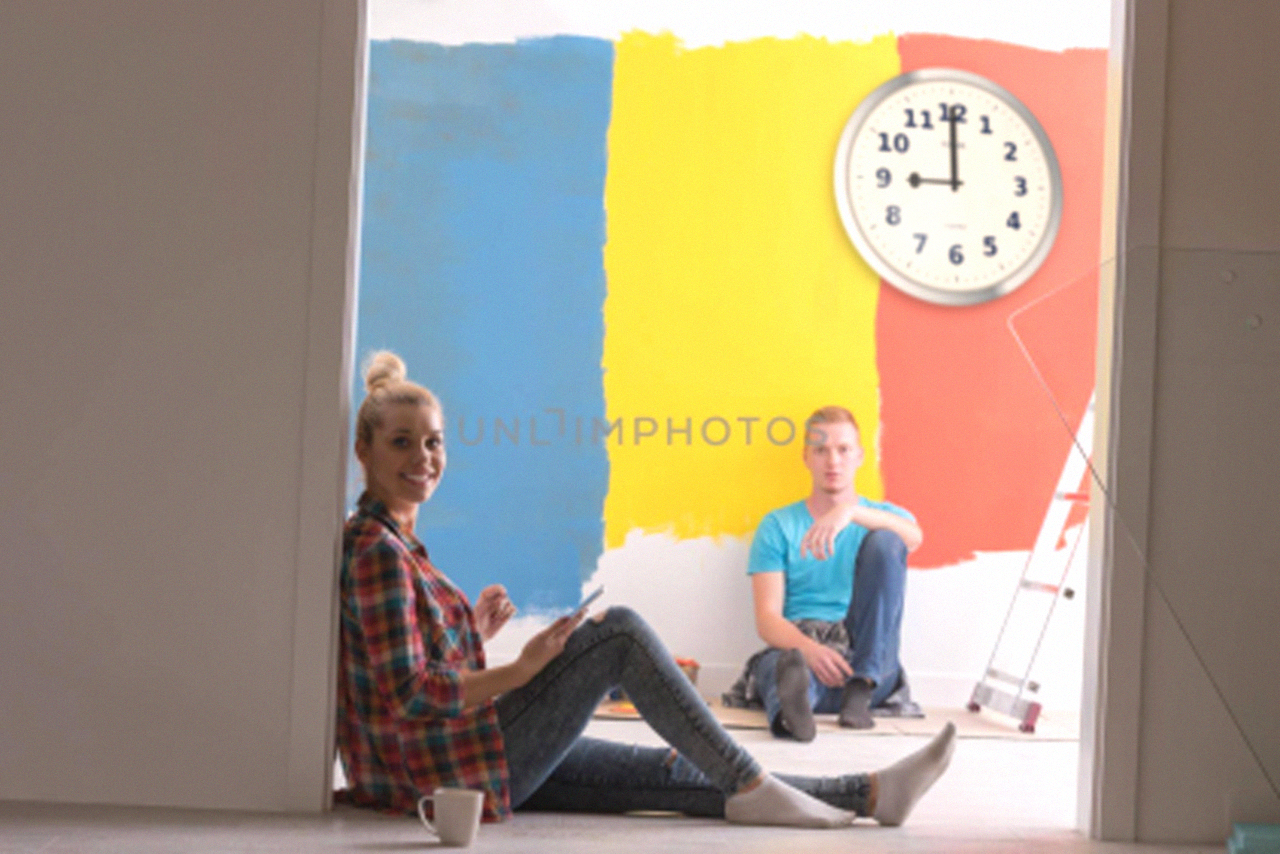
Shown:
9:00
